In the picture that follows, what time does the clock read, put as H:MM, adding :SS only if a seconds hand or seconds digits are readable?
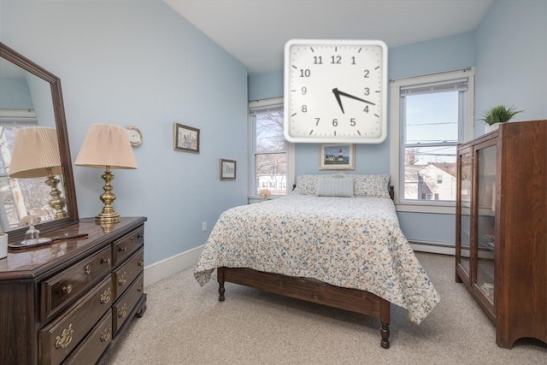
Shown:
5:18
